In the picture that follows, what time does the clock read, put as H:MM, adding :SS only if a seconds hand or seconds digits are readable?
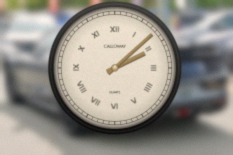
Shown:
2:08
